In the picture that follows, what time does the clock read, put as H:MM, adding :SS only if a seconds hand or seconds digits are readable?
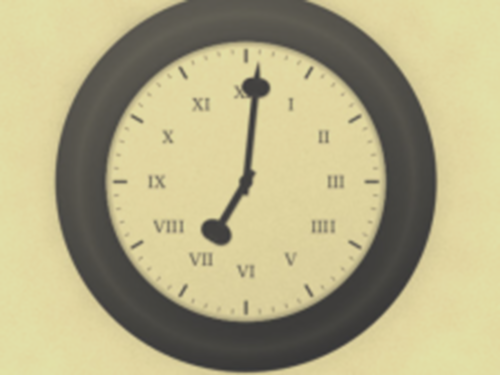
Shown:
7:01
